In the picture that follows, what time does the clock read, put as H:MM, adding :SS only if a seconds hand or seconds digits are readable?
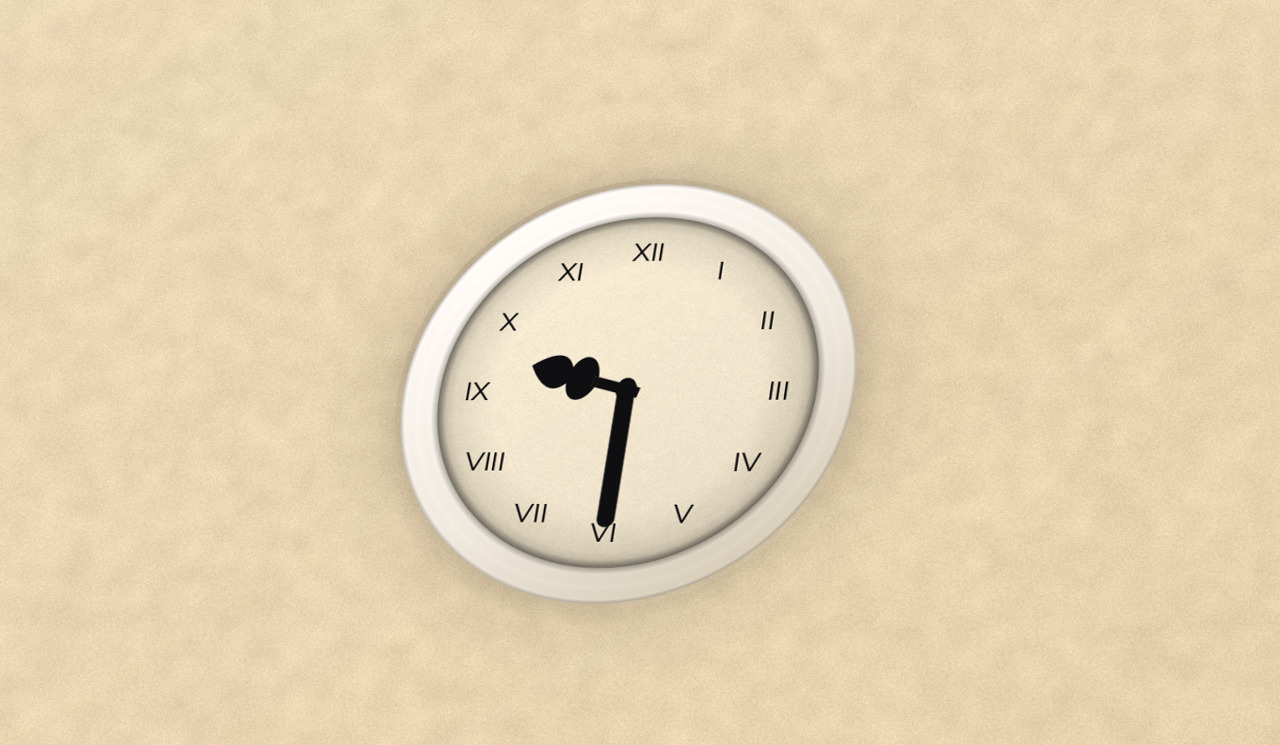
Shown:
9:30
